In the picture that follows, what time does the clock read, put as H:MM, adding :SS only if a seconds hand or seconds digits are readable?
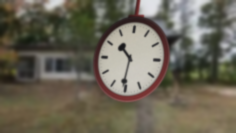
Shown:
10:31
